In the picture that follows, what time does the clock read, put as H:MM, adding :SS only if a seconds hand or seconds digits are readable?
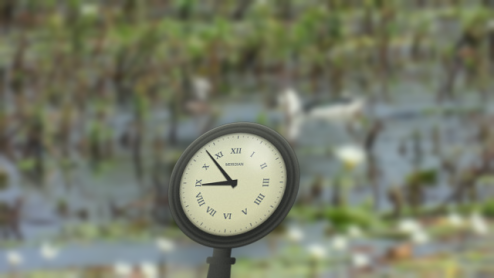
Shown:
8:53
